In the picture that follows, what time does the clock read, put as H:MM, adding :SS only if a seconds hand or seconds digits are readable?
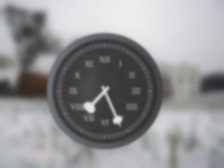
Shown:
7:26
